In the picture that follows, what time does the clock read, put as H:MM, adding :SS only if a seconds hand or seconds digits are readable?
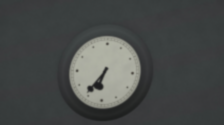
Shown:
6:36
